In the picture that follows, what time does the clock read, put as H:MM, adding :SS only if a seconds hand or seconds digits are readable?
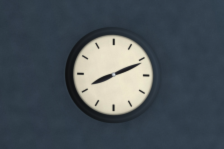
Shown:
8:11
